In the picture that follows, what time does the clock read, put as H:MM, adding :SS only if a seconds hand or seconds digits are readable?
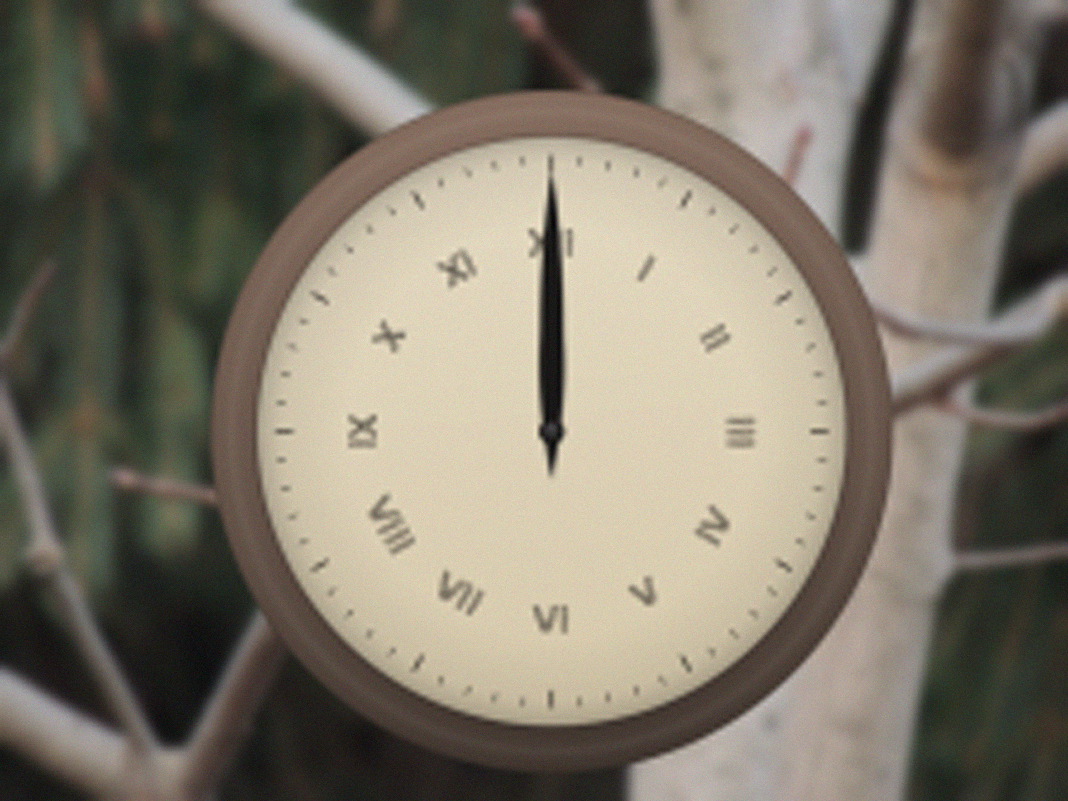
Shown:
12:00
